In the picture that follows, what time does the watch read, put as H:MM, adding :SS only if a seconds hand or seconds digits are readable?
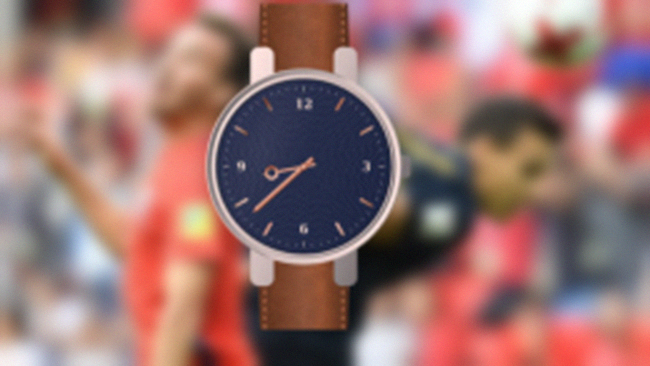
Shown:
8:38
